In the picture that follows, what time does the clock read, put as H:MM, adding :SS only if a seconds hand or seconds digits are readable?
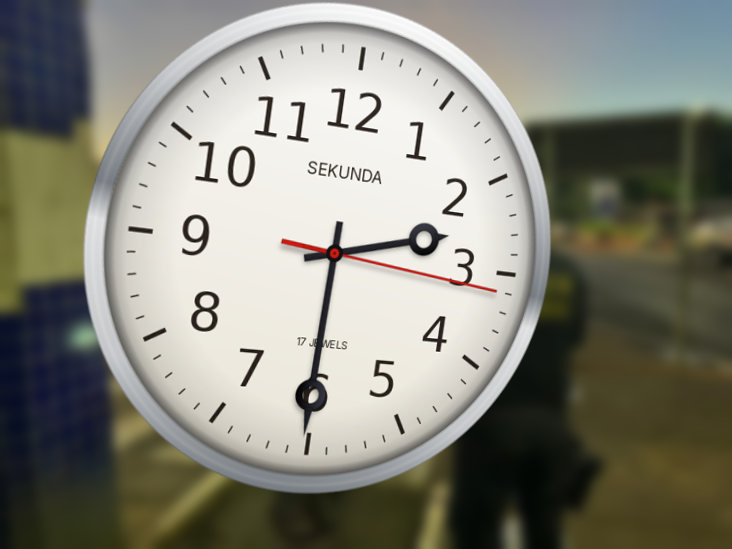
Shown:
2:30:16
